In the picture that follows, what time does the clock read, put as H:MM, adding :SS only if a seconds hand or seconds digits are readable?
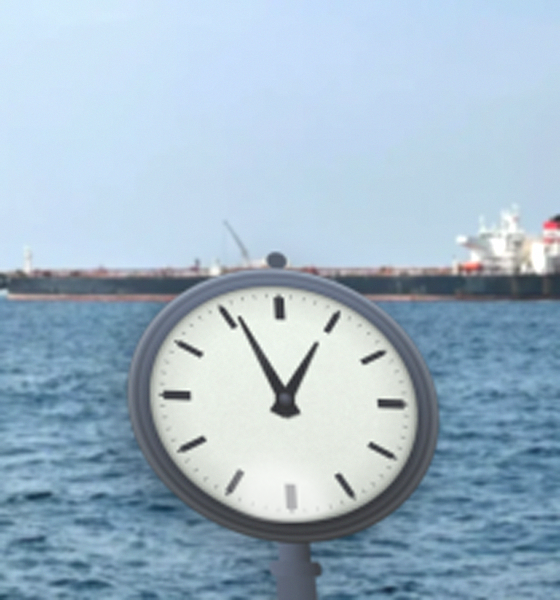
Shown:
12:56
